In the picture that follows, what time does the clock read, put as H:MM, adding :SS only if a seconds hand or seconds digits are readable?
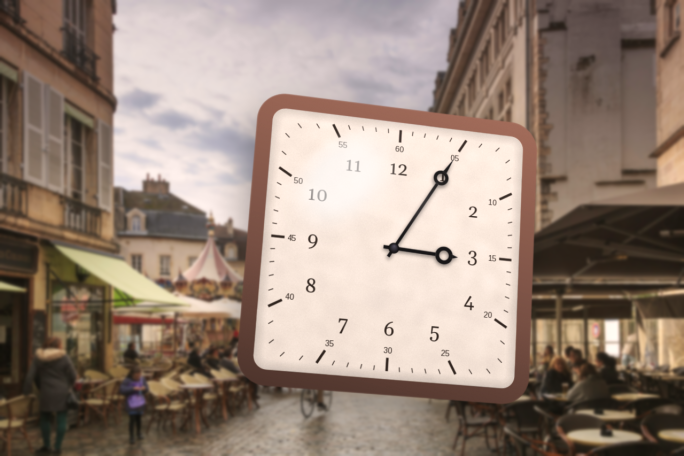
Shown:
3:05
